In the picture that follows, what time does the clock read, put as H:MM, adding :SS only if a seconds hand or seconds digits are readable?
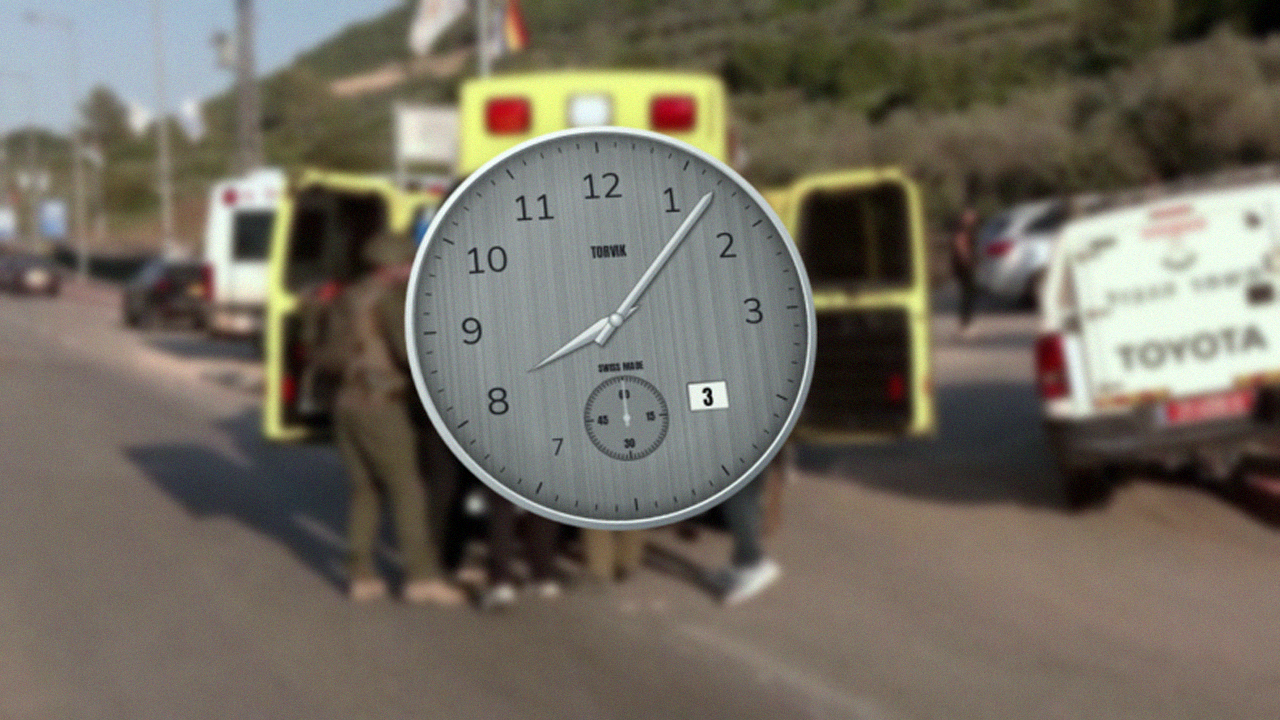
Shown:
8:07
